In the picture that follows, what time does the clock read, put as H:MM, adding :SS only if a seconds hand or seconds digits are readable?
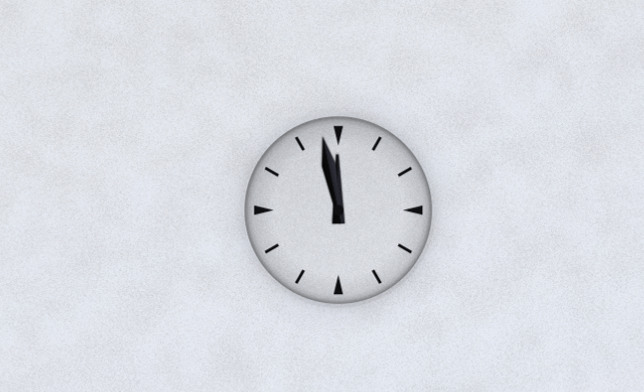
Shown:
11:58
